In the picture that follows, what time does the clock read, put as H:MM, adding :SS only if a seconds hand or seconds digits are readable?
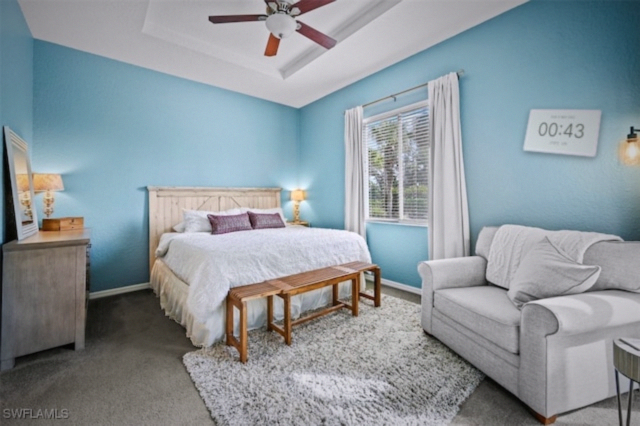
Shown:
0:43
